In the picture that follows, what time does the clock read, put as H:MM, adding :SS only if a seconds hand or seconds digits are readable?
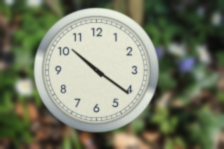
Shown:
10:21
